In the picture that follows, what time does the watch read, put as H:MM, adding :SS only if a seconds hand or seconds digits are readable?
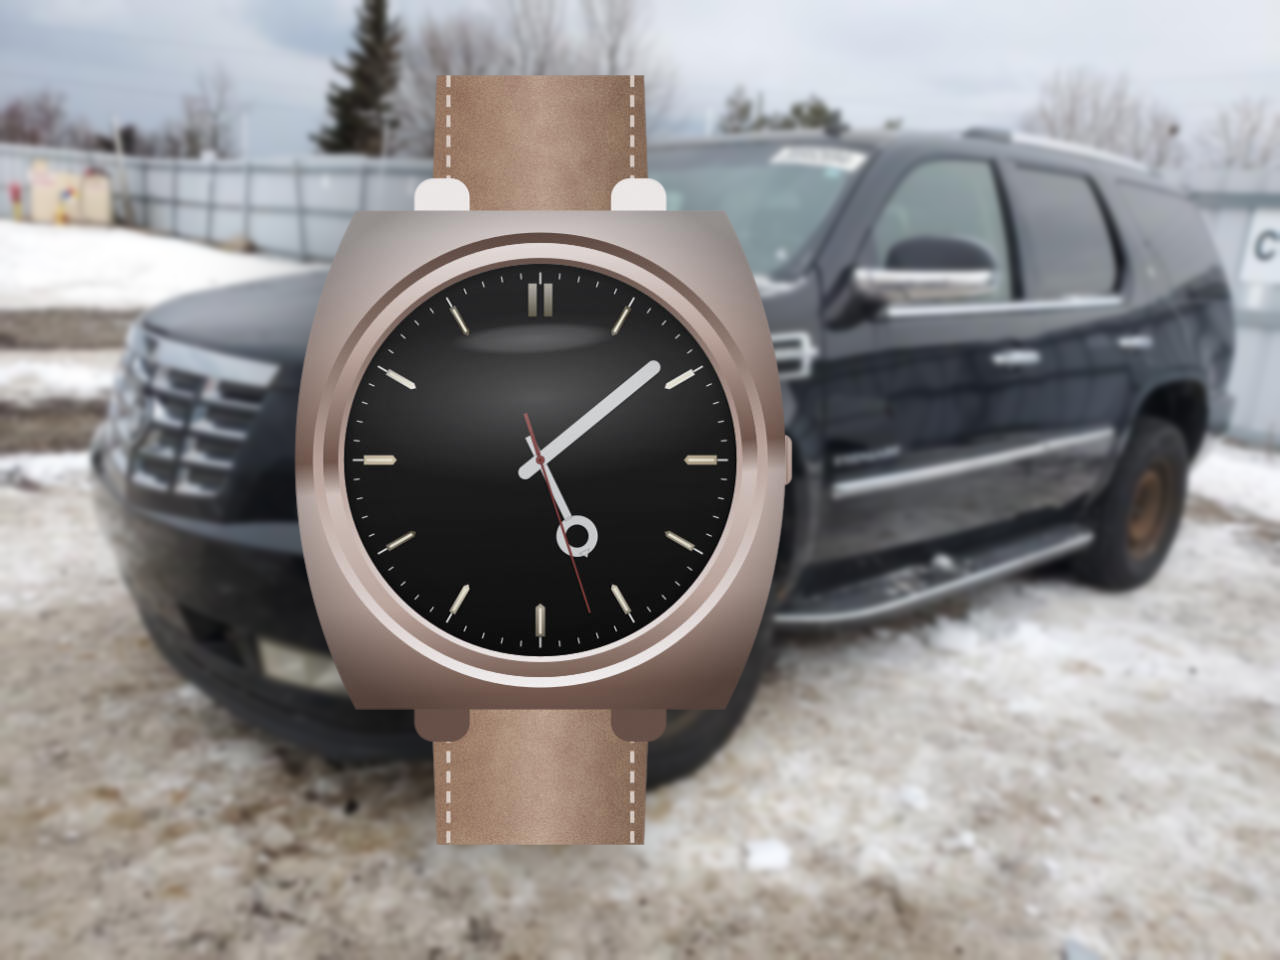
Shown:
5:08:27
